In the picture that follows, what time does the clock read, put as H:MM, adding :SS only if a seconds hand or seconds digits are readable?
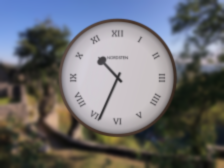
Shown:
10:34
